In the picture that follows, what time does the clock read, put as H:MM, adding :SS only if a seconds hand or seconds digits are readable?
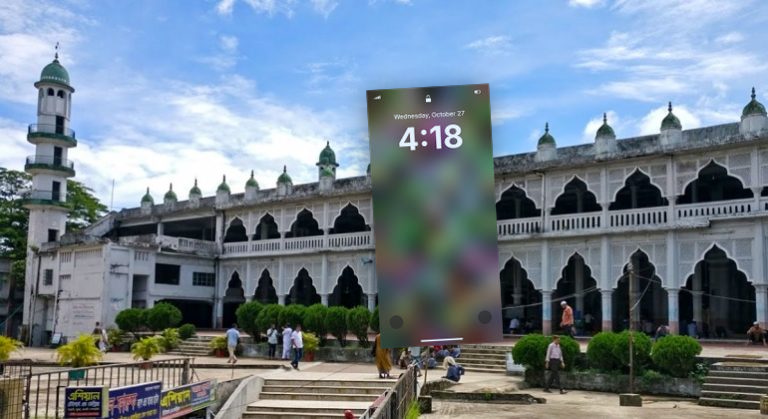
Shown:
4:18
